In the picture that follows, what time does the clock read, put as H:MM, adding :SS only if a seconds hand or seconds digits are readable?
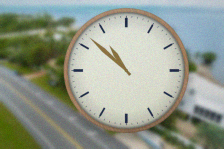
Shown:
10:52
